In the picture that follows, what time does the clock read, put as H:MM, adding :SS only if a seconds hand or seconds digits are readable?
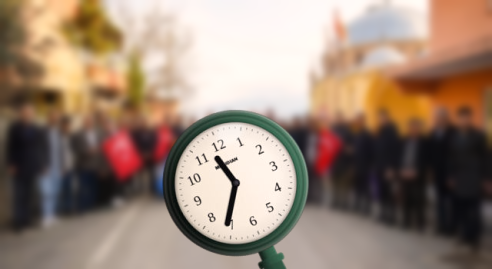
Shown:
11:36
